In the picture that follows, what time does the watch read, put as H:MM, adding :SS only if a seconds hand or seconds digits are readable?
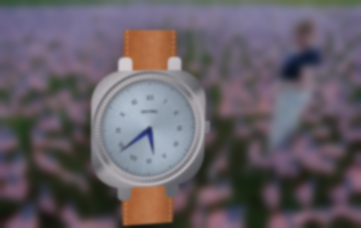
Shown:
5:39
